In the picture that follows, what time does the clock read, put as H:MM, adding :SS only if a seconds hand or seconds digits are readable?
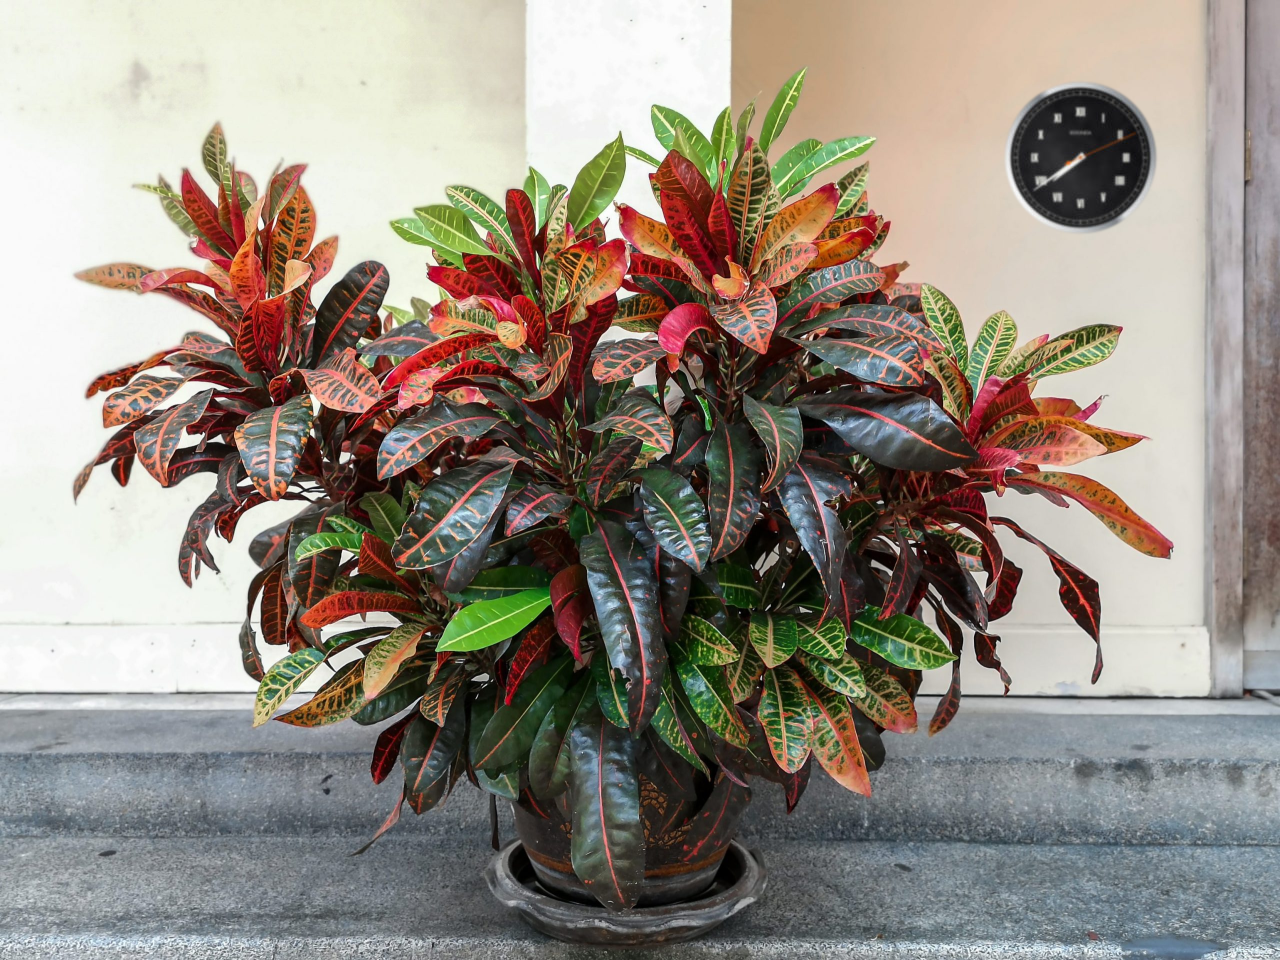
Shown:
7:39:11
